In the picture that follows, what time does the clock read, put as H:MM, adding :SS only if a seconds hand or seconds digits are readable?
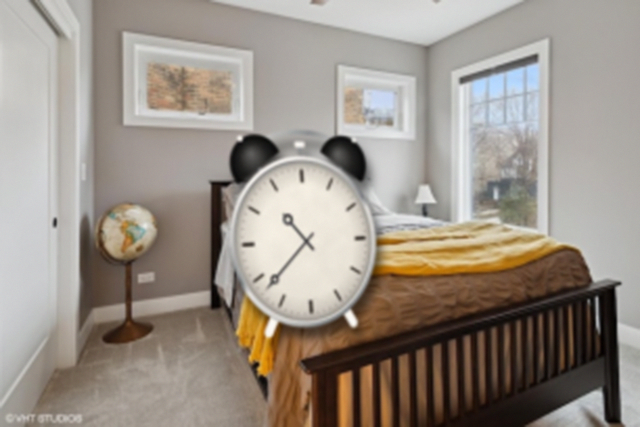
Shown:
10:38
